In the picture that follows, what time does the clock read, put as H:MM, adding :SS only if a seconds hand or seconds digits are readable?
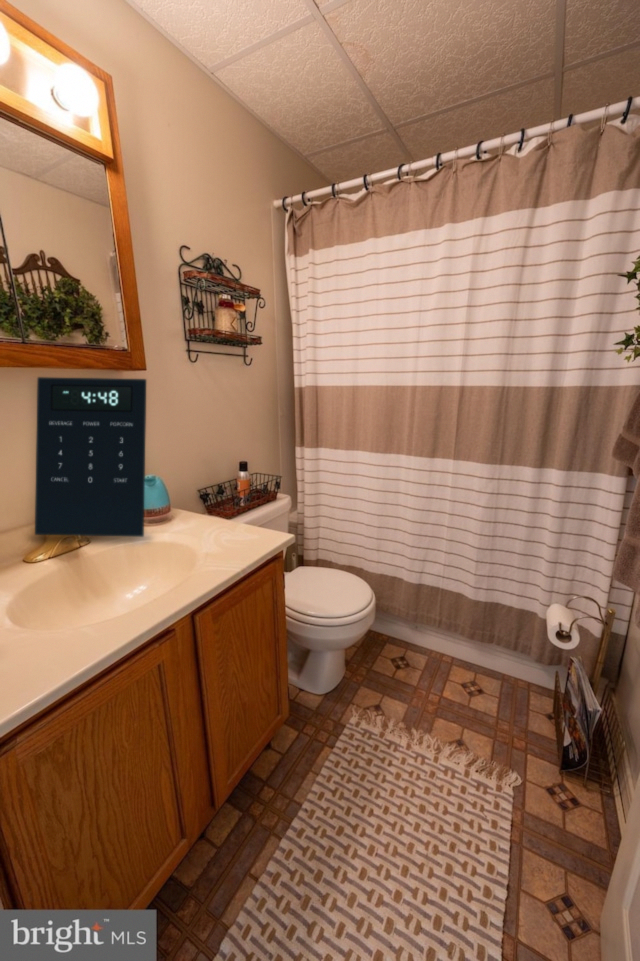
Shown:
4:48
